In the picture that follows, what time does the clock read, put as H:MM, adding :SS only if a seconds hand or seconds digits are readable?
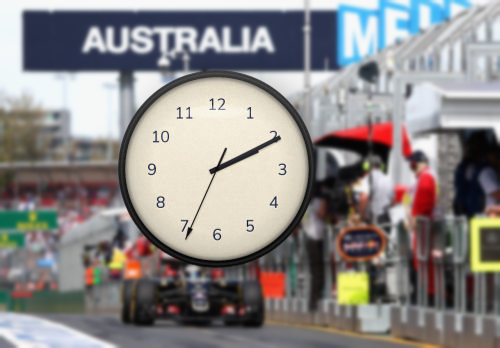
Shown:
2:10:34
